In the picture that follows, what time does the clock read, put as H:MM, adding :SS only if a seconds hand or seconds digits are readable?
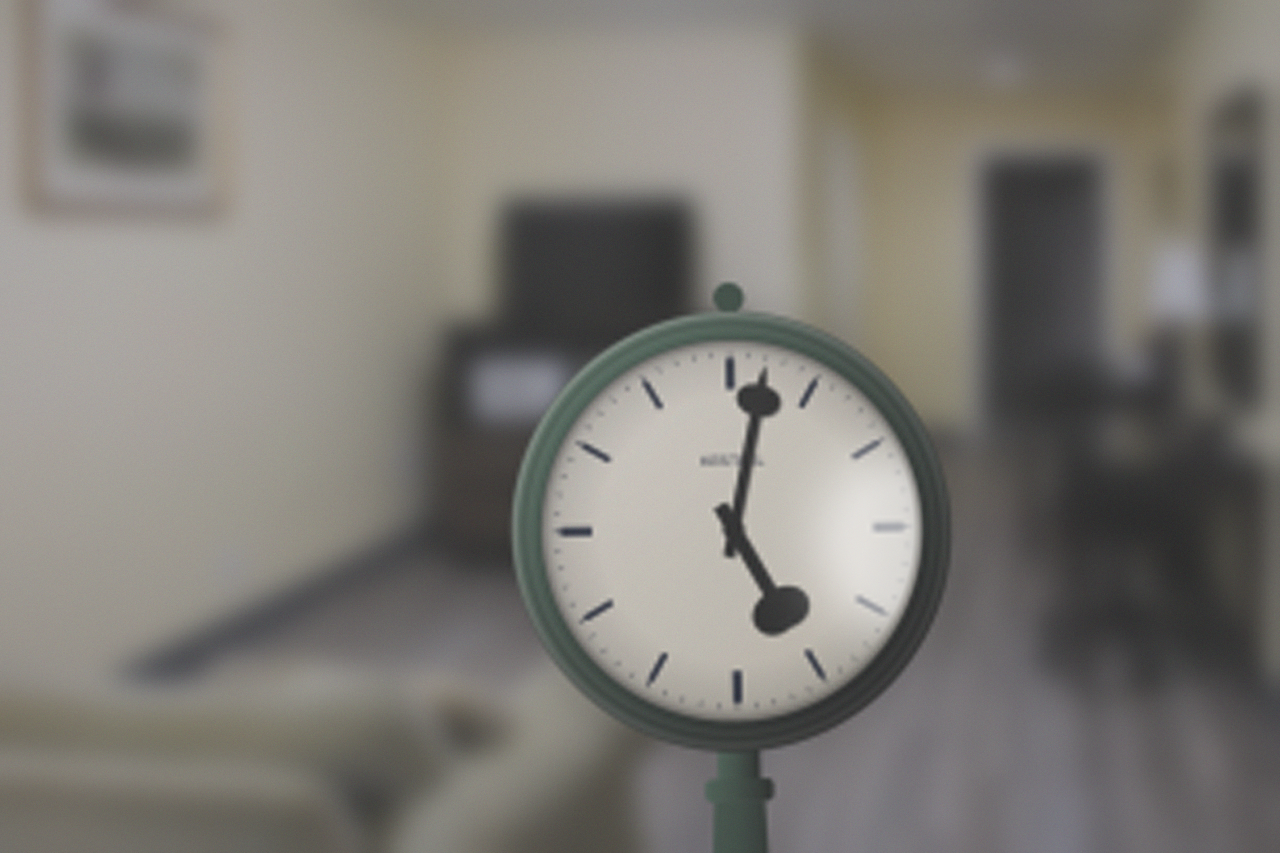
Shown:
5:02
